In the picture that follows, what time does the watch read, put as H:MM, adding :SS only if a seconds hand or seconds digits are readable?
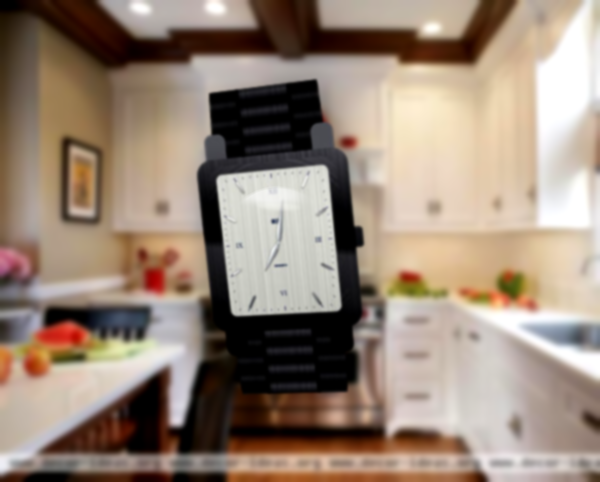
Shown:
7:02
